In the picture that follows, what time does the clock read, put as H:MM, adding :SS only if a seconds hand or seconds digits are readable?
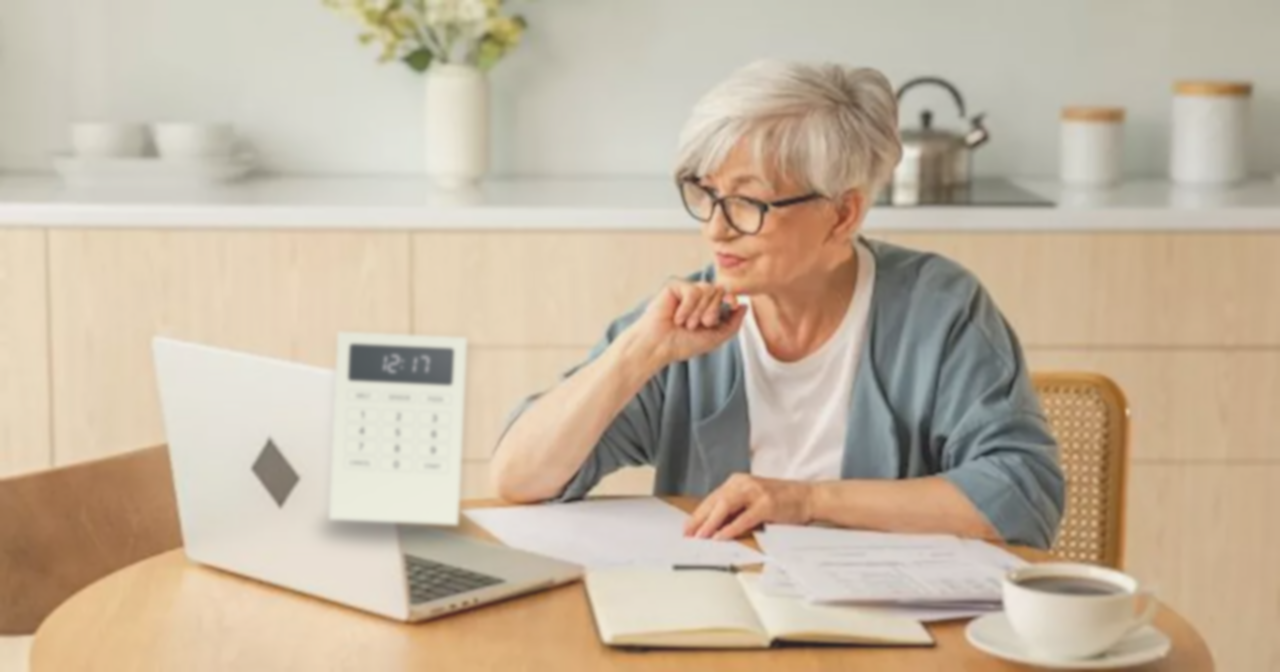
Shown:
12:17
